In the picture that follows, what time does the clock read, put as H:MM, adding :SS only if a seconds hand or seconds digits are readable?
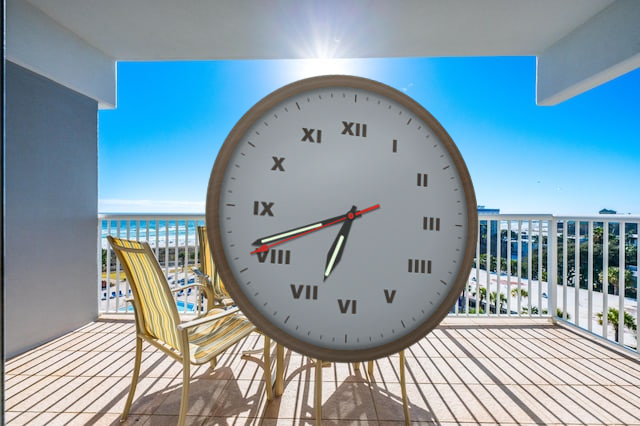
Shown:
6:41:41
